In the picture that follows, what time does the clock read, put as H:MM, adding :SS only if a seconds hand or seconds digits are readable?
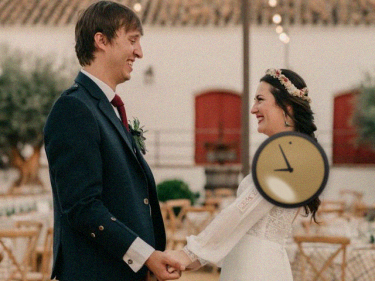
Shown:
8:56
